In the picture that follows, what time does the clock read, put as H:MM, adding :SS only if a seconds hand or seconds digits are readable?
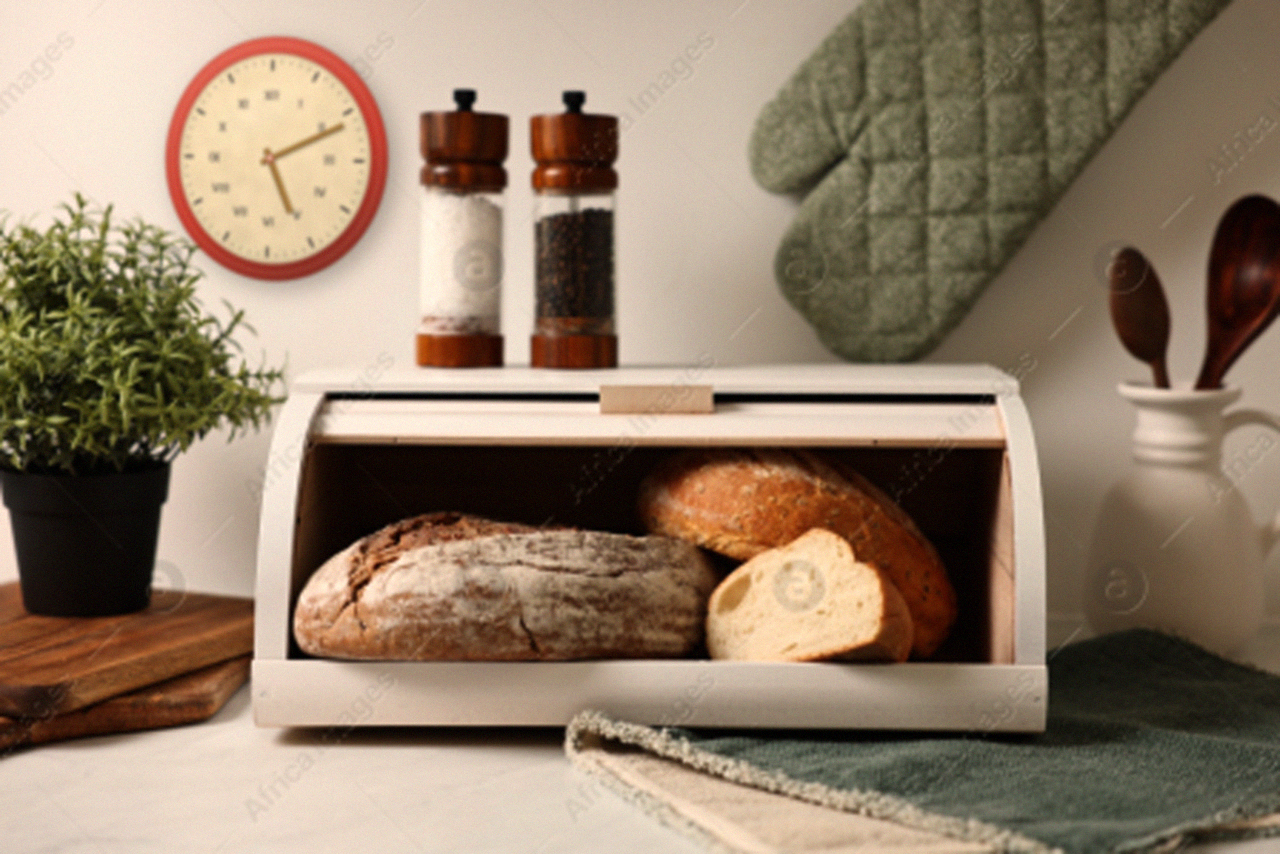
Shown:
5:11
